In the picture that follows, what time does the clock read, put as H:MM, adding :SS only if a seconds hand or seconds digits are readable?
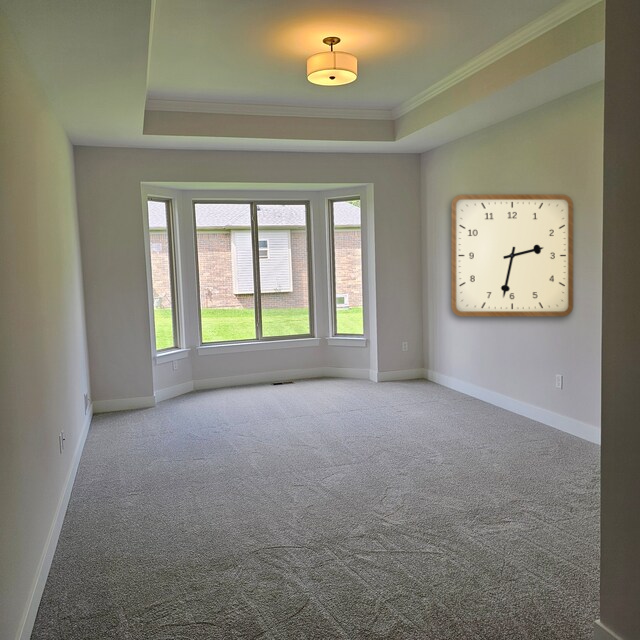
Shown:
2:32
